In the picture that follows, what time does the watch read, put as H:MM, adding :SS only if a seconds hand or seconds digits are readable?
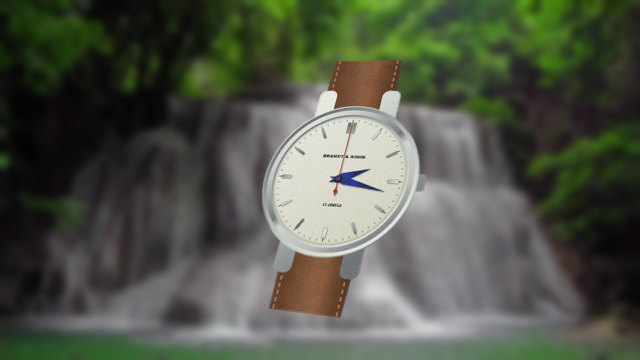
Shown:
2:17:00
